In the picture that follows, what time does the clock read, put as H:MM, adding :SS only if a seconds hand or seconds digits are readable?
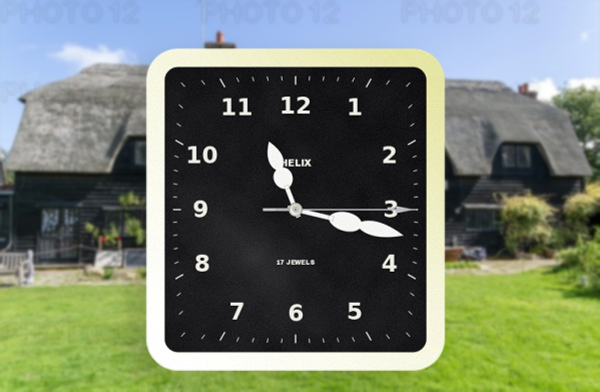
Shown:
11:17:15
